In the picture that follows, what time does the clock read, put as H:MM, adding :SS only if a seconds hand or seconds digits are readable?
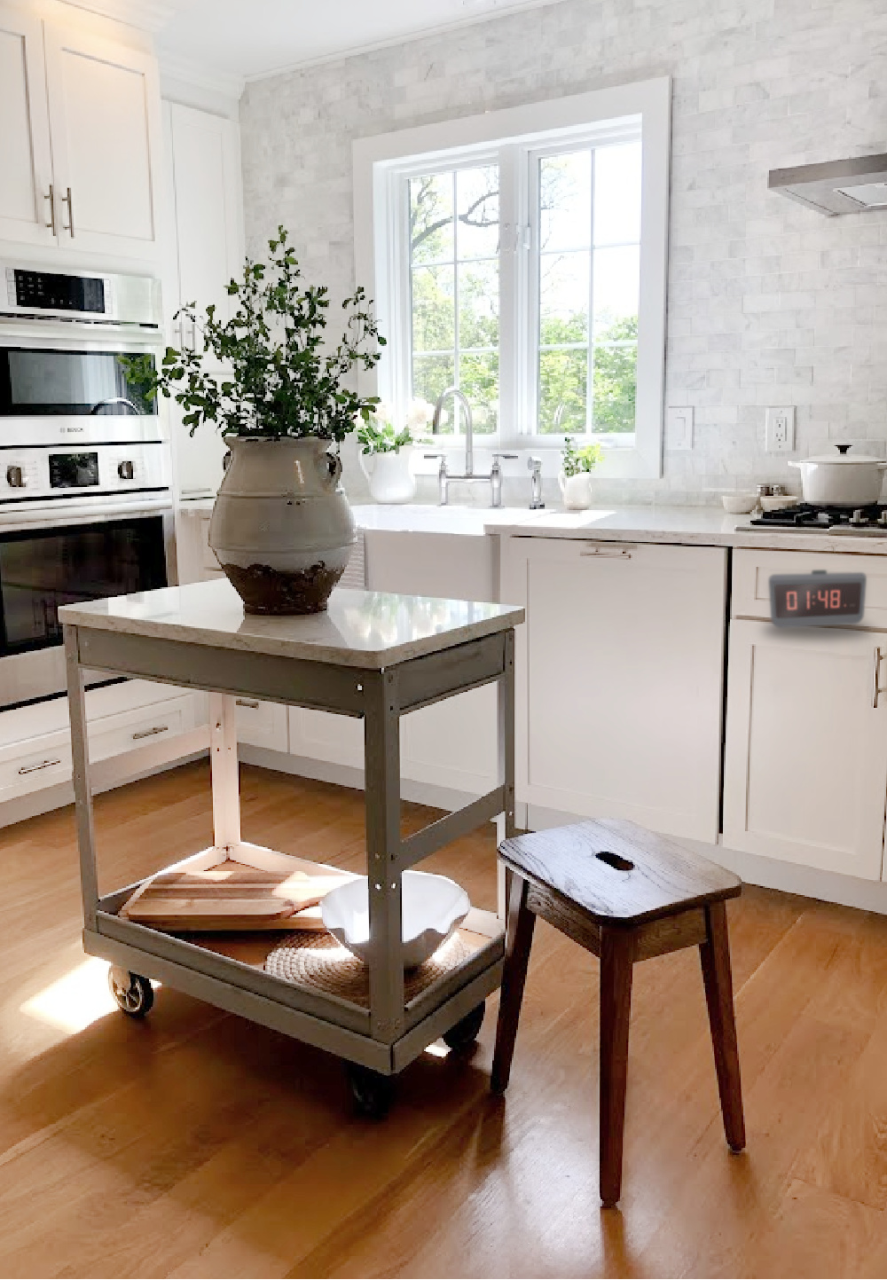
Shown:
1:48
